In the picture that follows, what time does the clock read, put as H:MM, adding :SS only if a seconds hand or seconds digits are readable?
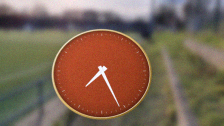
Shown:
7:26
